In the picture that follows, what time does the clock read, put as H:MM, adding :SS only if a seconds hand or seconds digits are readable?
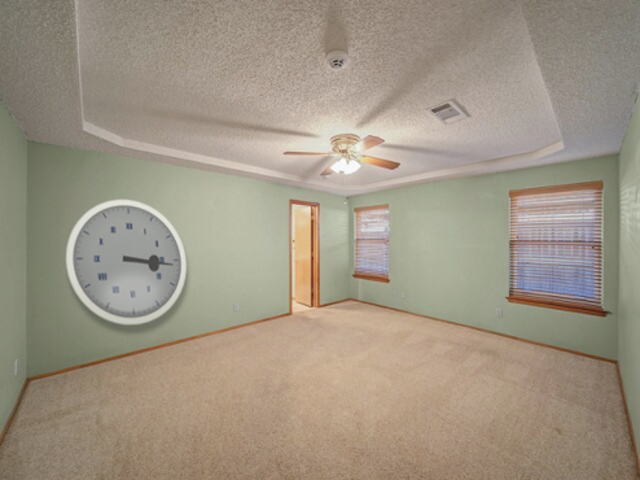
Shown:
3:16
